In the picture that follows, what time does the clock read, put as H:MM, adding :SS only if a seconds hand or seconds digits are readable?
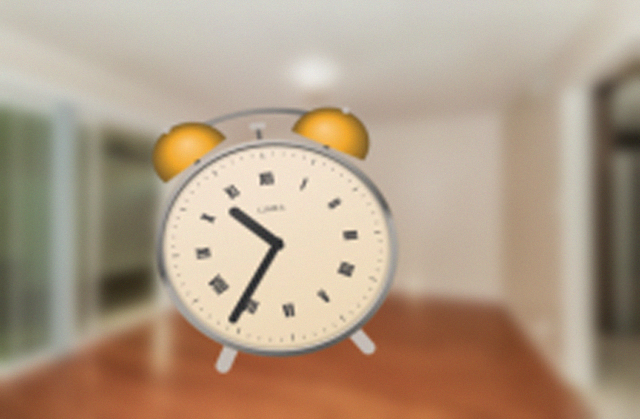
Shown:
10:36
